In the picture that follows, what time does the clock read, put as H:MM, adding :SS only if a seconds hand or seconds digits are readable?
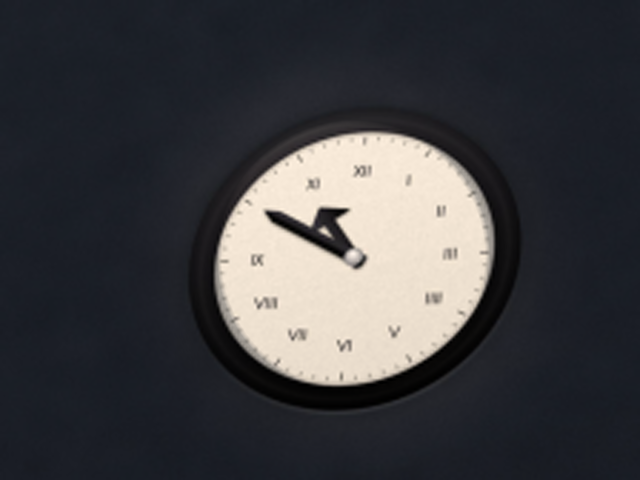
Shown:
10:50
